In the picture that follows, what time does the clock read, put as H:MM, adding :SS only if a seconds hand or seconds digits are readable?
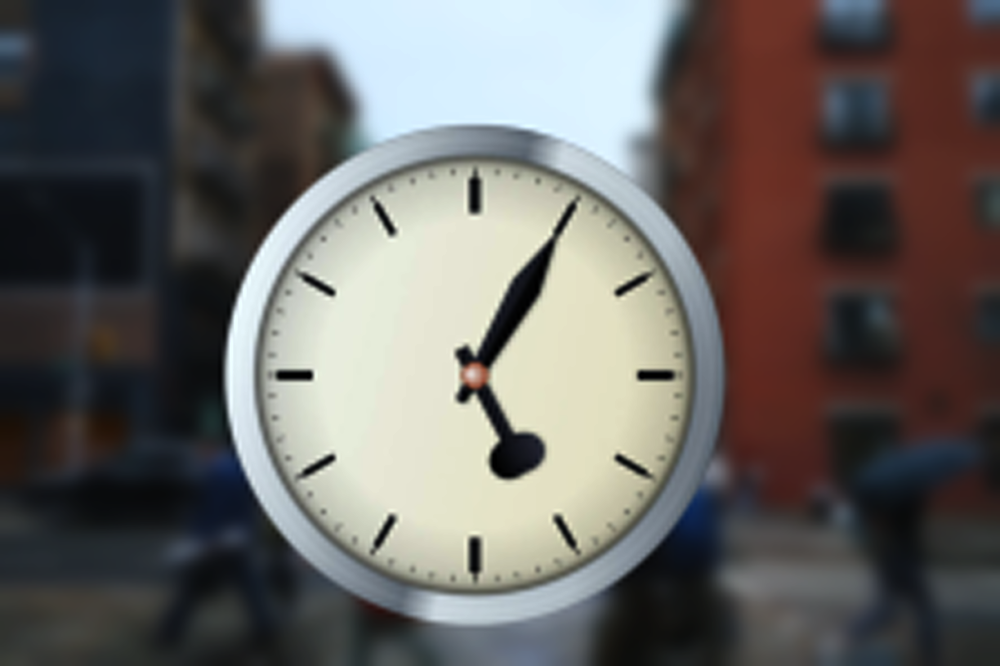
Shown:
5:05
